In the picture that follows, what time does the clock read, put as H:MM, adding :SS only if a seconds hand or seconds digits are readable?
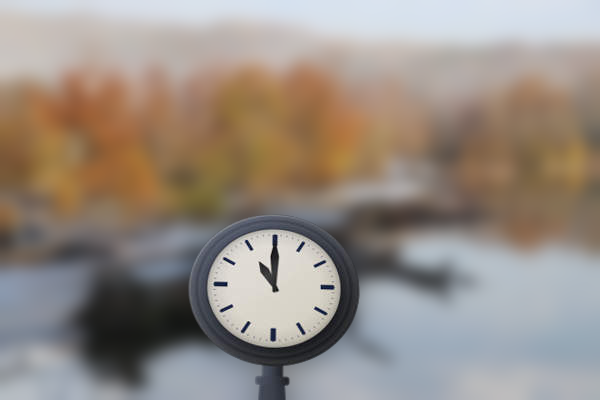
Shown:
11:00
